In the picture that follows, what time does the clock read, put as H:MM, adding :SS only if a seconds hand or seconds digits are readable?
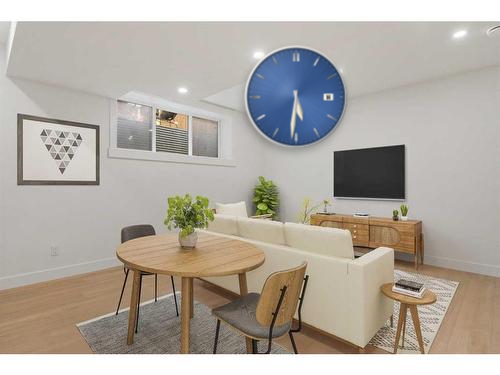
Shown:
5:31
